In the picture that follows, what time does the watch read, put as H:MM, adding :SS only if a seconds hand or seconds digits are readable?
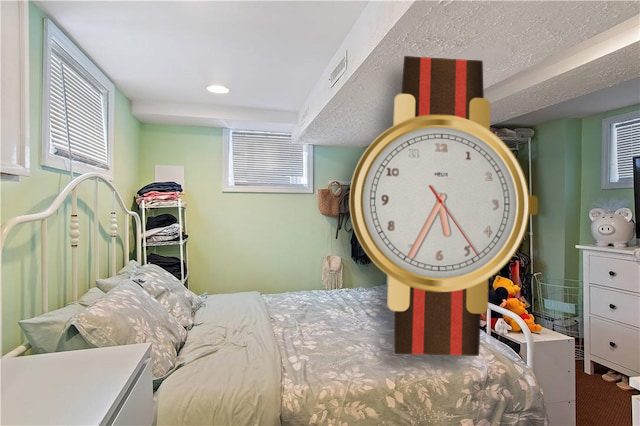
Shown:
5:34:24
